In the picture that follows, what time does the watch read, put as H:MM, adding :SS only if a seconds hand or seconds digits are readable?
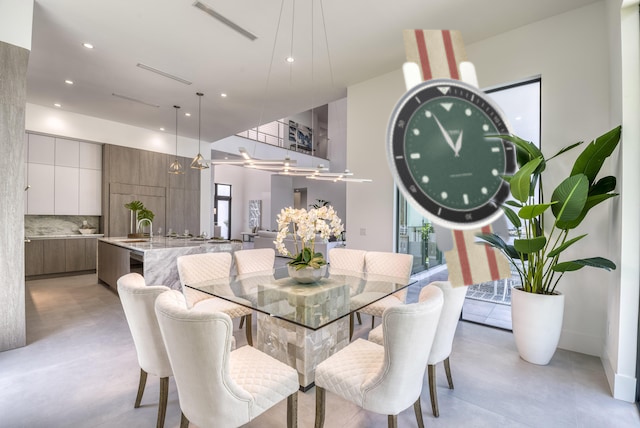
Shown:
12:56
